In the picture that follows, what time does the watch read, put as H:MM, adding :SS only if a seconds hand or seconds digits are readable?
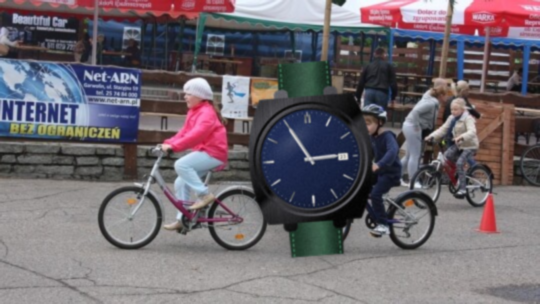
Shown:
2:55
